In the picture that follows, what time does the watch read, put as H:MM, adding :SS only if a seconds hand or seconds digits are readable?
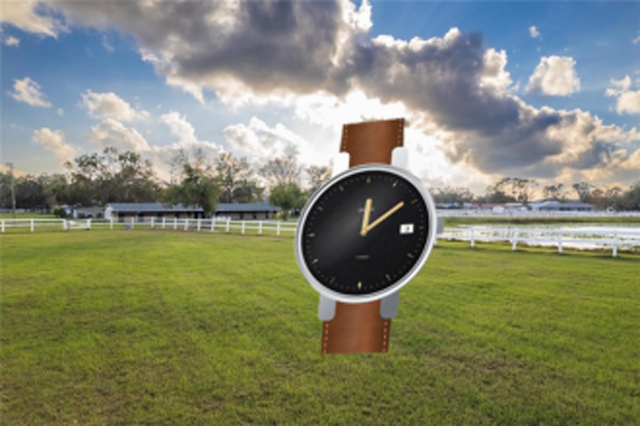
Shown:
12:09
